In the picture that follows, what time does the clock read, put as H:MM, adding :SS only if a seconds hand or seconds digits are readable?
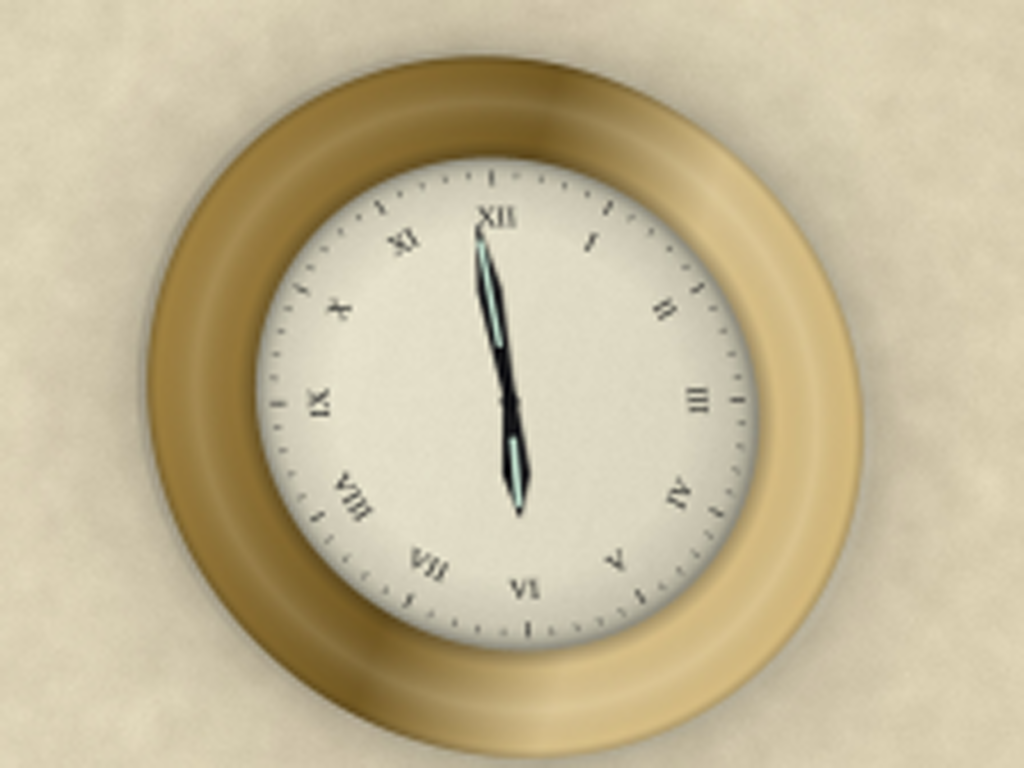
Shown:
5:59
